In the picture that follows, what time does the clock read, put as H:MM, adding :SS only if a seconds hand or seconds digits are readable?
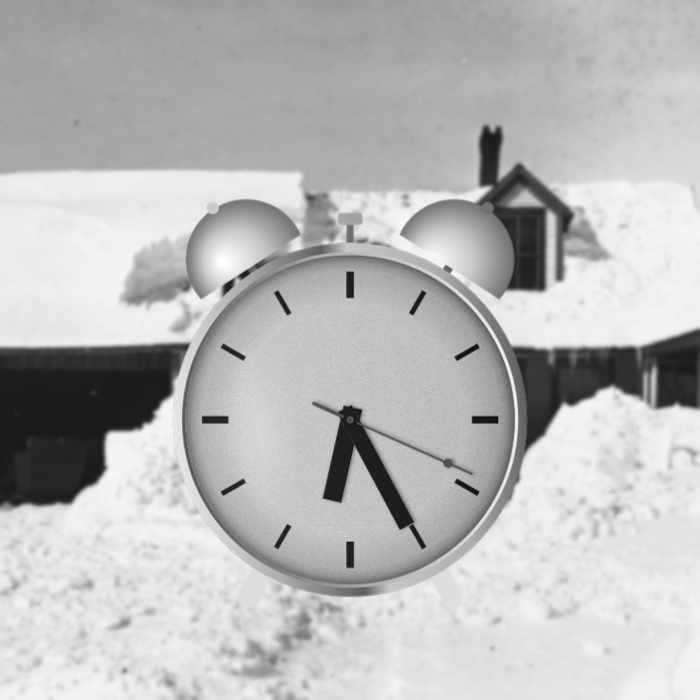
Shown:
6:25:19
